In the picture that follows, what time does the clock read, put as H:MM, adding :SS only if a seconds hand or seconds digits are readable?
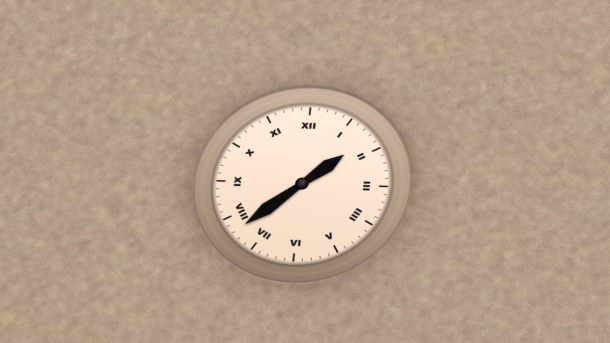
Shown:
1:38
